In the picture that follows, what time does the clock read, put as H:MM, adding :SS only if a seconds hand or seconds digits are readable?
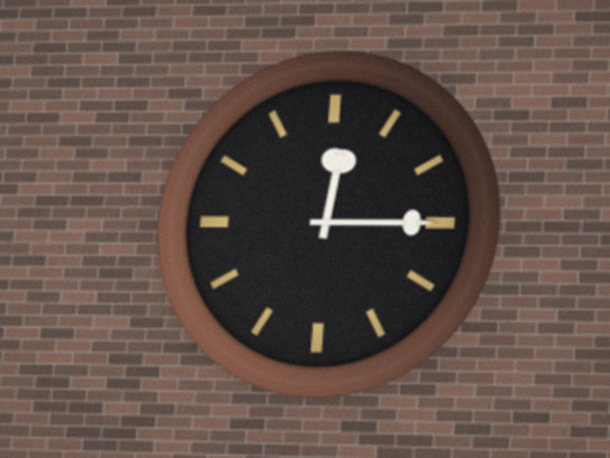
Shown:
12:15
